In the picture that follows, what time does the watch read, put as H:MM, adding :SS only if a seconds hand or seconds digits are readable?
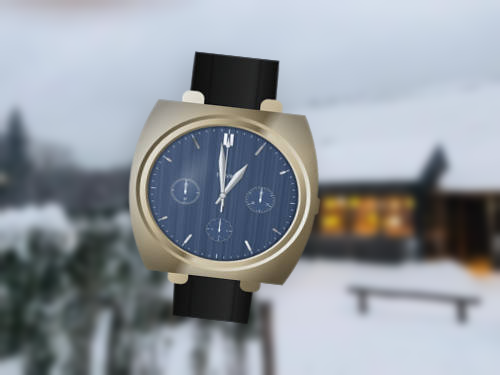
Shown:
12:59
